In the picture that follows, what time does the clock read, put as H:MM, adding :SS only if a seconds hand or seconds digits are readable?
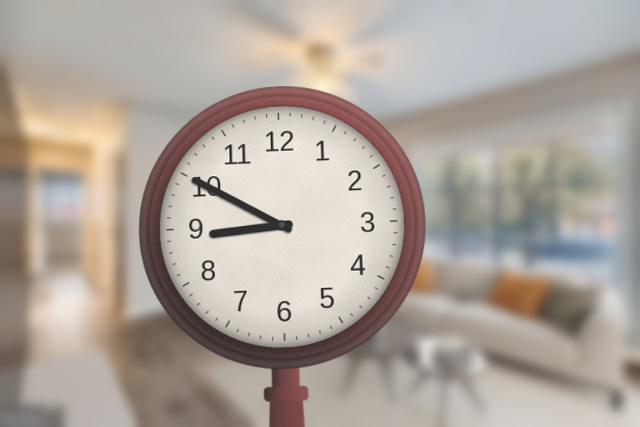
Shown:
8:50
